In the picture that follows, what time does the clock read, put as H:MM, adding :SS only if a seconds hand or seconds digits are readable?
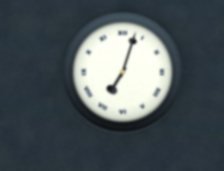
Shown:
7:03
